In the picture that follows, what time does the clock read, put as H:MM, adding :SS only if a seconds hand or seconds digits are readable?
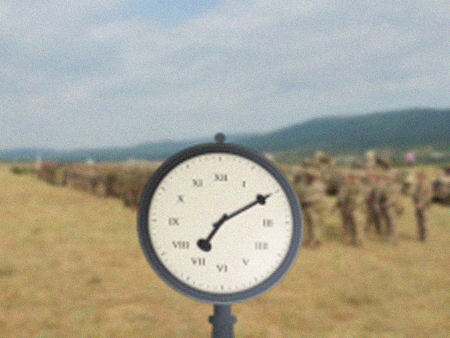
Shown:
7:10
